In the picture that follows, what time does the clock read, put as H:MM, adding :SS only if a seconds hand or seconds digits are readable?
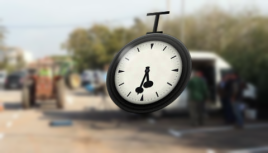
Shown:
5:32
